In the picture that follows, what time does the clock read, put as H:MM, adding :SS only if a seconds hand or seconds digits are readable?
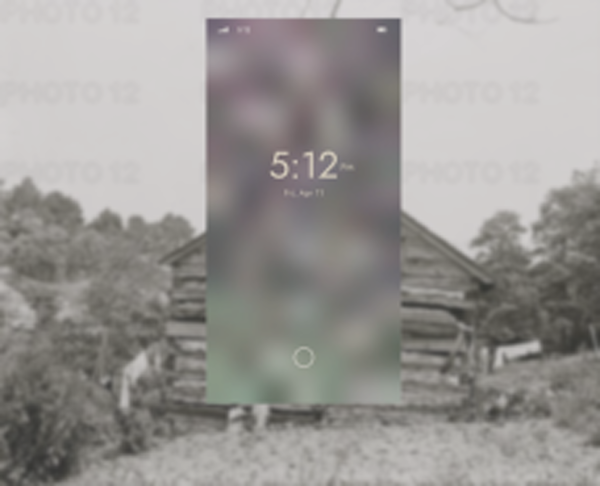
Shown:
5:12
